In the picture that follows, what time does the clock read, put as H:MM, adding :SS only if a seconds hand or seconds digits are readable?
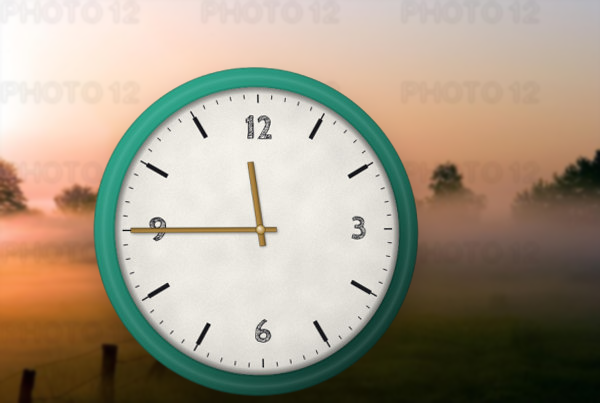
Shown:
11:45
